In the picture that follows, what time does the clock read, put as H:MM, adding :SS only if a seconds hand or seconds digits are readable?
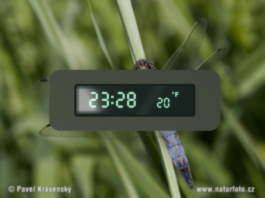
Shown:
23:28
